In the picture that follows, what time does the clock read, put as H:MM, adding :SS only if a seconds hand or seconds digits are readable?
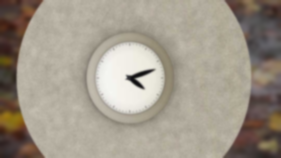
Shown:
4:12
